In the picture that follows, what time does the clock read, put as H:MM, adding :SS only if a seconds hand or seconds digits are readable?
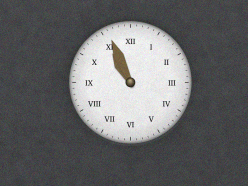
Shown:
10:56
